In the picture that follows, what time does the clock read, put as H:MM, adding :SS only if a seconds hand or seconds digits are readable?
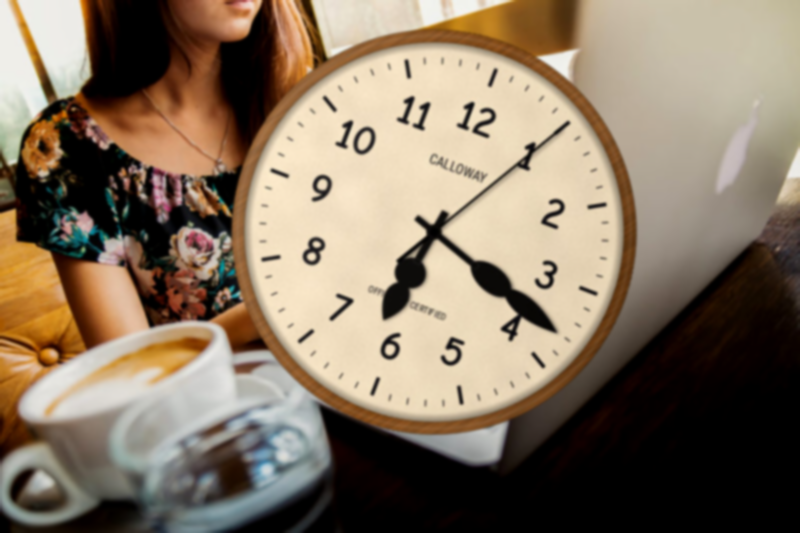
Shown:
6:18:05
